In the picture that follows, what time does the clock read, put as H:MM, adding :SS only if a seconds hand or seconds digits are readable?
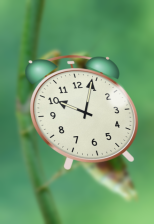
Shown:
10:04
